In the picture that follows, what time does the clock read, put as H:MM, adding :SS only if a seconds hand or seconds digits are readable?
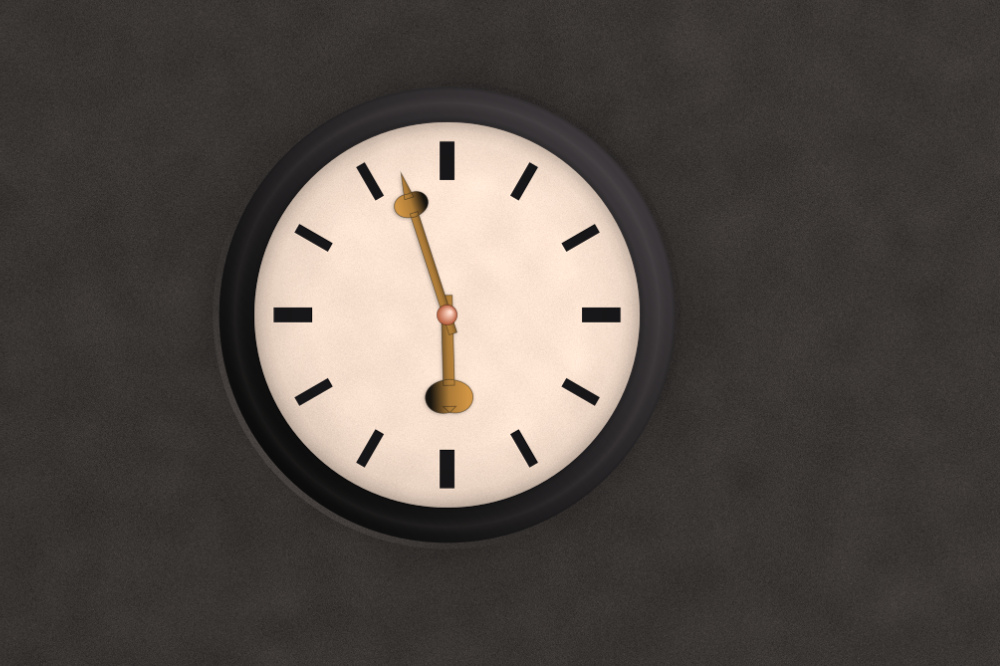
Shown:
5:57
